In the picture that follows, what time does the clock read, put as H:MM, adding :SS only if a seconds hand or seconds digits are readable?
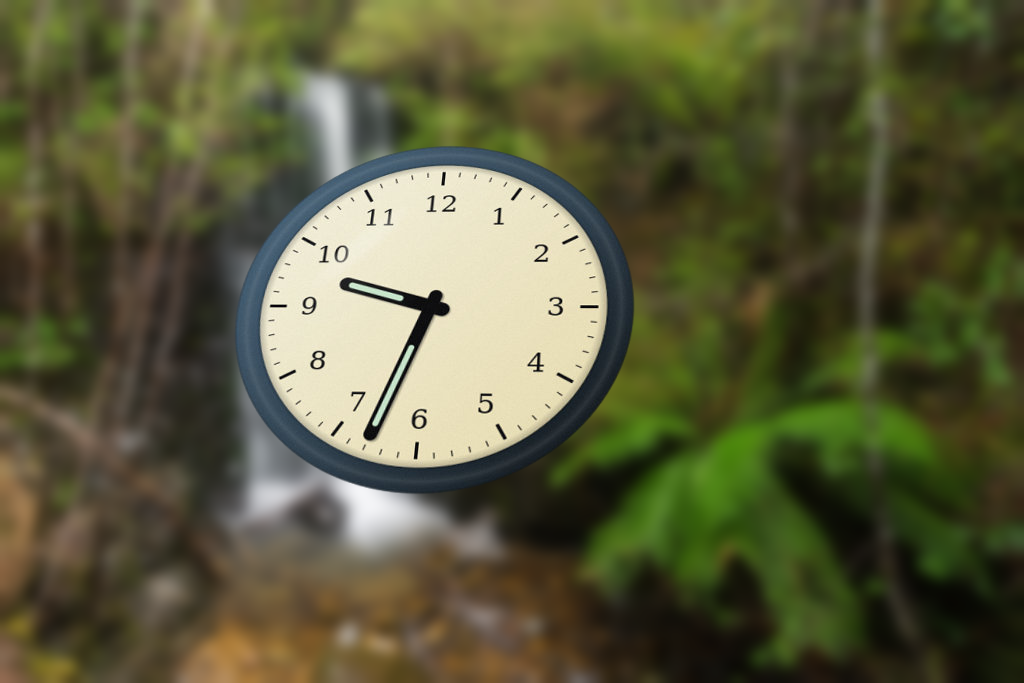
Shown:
9:33
